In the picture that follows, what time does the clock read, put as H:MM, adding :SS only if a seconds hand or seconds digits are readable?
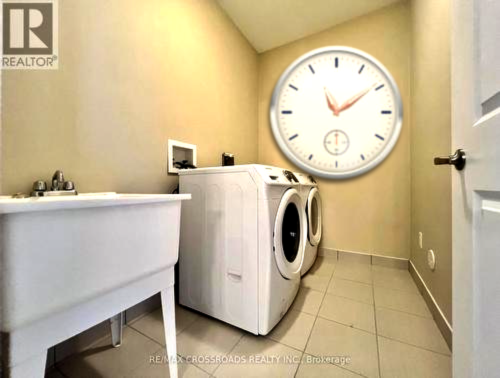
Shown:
11:09
